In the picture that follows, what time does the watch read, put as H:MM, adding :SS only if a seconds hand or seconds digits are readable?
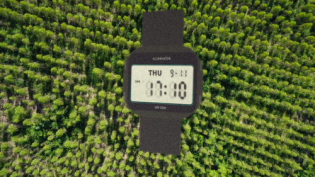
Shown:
17:10
